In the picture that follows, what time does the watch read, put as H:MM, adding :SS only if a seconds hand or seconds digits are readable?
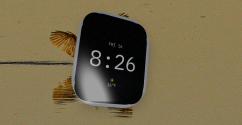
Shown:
8:26
